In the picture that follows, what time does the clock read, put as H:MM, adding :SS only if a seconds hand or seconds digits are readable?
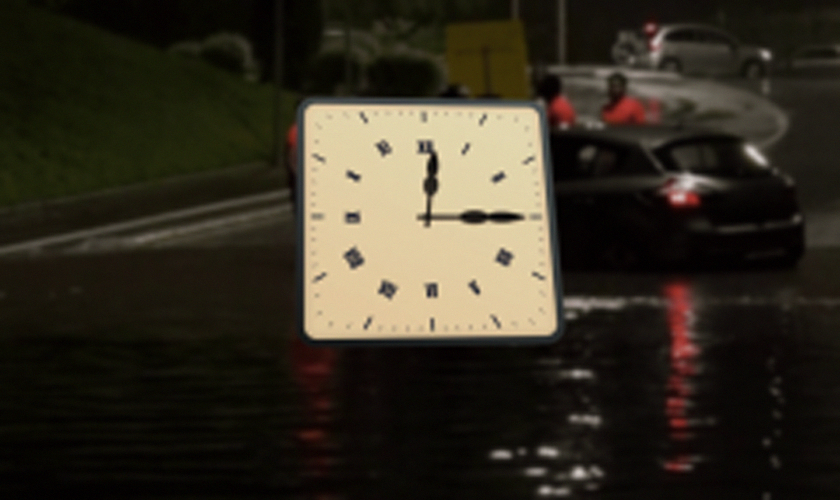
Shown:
12:15
